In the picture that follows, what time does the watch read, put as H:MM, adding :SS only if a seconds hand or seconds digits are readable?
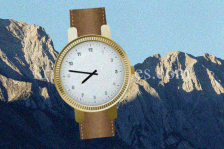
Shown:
7:47
